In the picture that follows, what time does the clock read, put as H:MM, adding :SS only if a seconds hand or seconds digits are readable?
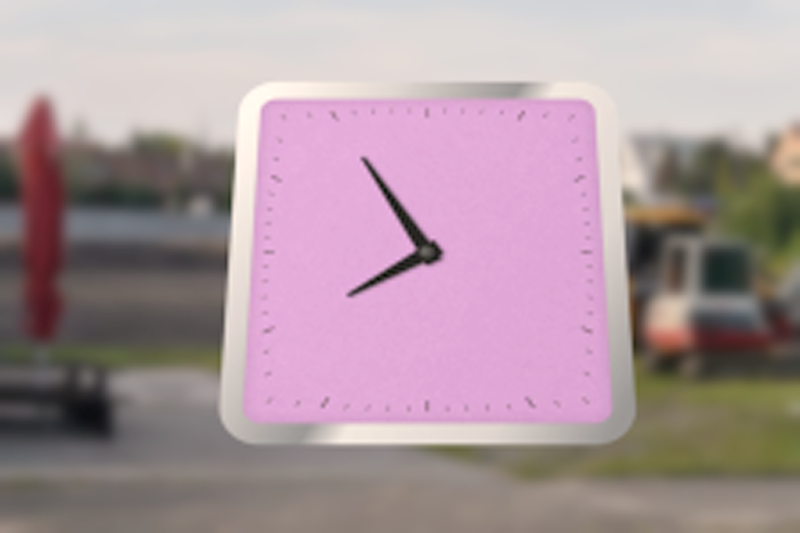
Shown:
7:55
